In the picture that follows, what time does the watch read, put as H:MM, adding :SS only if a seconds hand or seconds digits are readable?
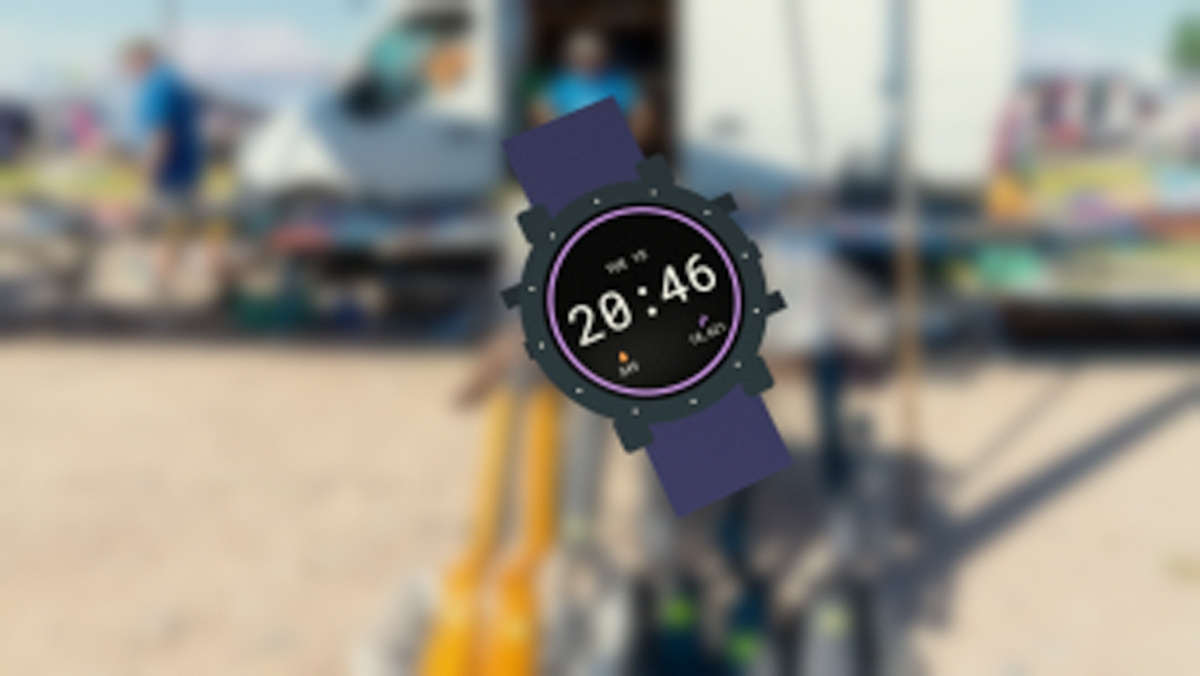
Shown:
20:46
